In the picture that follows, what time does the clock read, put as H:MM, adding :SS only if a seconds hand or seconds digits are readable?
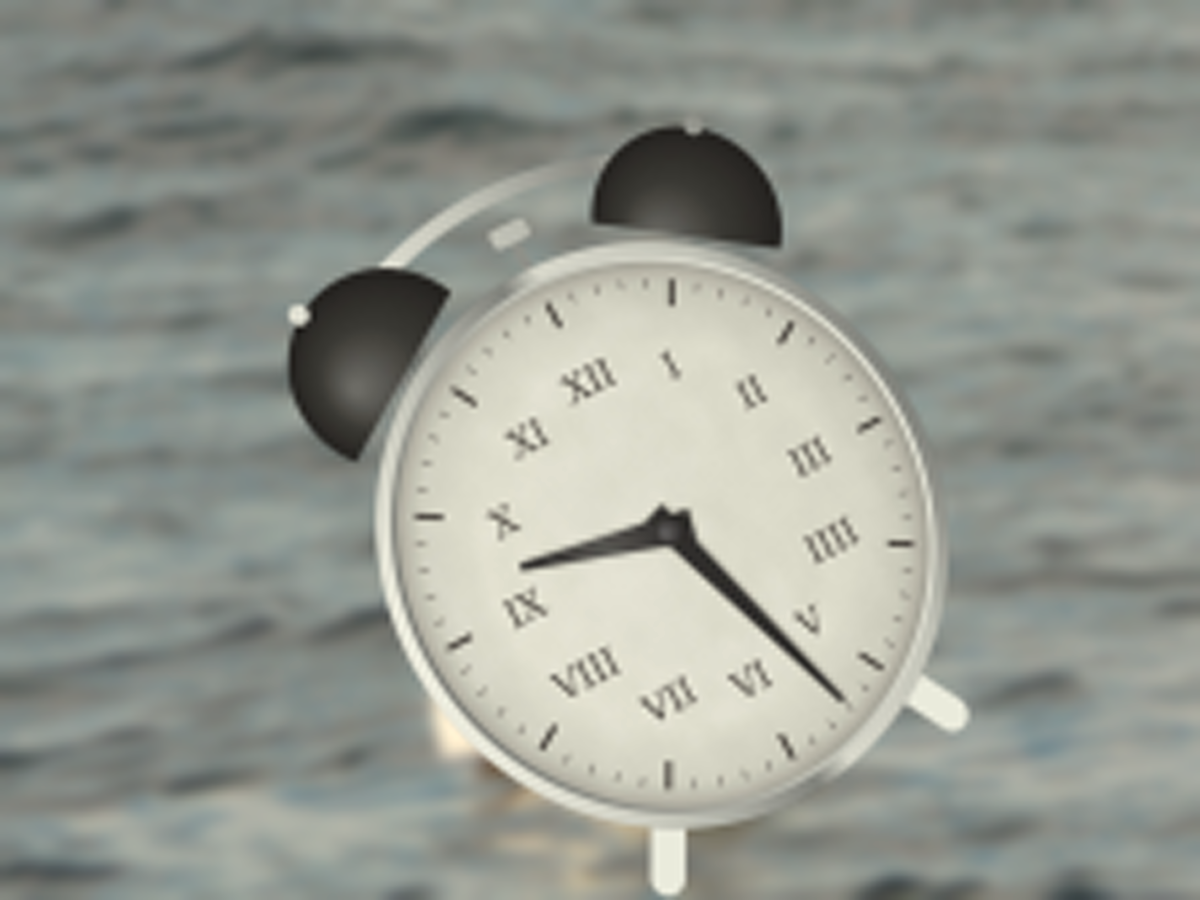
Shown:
9:27
